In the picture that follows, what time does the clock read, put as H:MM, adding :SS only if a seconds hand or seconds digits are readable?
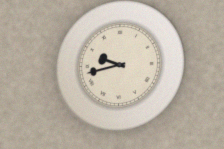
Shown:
9:43
